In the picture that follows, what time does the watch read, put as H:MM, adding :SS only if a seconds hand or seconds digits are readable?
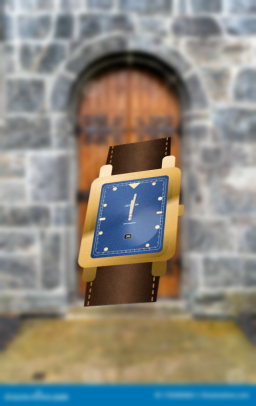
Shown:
12:01
